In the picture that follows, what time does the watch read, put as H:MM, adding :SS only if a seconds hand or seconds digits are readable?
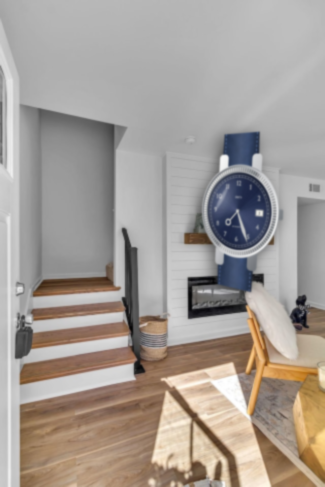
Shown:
7:26
